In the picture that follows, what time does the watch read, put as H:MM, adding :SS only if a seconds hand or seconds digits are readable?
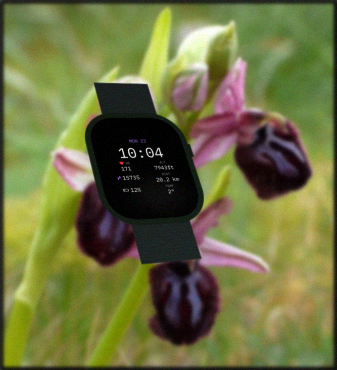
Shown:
10:04
